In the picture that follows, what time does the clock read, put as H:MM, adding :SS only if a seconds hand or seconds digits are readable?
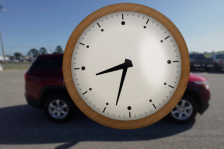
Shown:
8:33
